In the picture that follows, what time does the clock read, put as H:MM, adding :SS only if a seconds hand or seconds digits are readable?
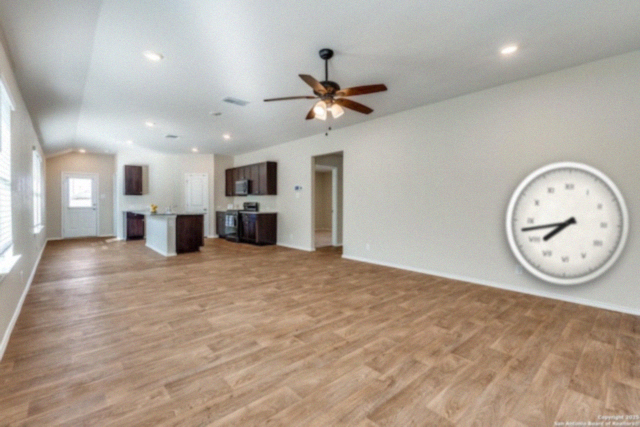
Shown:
7:43
